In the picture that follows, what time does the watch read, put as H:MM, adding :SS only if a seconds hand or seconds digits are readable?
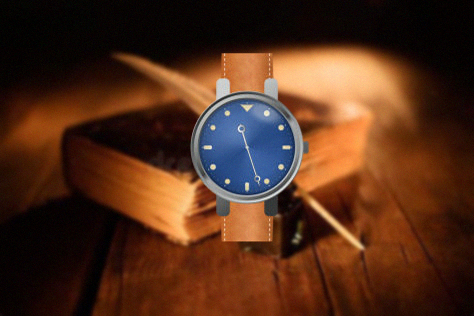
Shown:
11:27
